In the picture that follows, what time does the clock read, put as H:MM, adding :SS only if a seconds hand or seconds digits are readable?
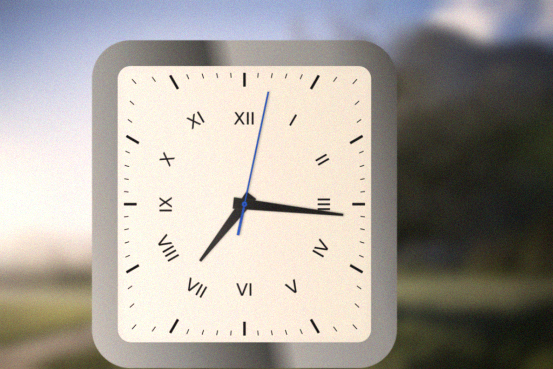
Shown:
7:16:02
